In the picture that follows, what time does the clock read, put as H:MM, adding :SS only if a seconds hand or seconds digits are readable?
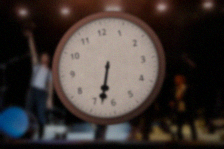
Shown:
6:33
